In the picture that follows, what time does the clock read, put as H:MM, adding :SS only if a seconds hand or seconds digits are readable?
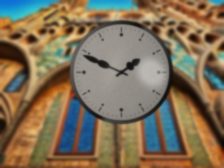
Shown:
1:49
